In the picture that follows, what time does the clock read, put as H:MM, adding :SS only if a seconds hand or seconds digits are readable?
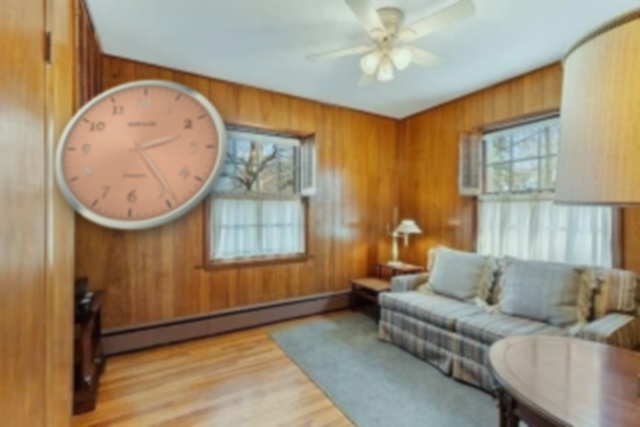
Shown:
2:24
